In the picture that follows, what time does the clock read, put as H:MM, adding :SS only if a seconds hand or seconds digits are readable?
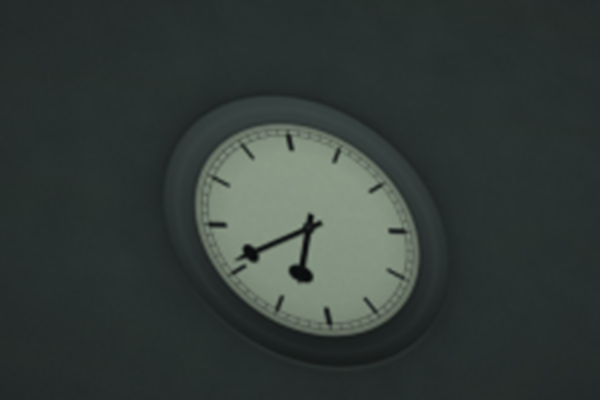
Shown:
6:41
